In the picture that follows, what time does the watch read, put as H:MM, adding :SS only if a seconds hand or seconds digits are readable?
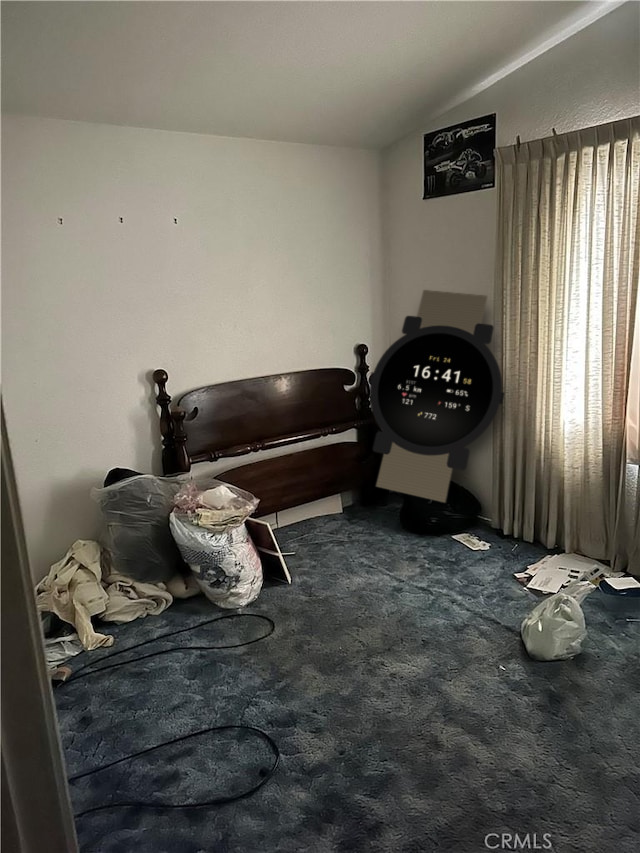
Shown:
16:41
